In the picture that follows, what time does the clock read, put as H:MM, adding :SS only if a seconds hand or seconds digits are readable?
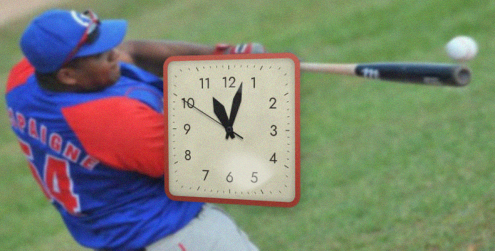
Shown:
11:02:50
